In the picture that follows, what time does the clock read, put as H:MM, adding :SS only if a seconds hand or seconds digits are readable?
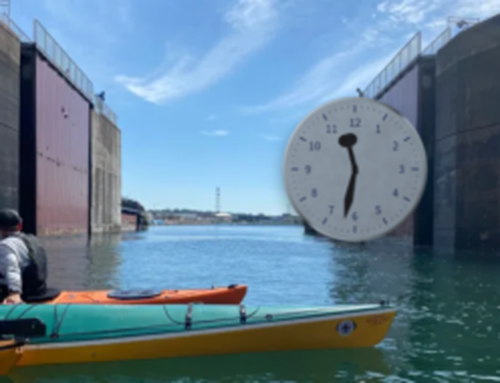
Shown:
11:32
